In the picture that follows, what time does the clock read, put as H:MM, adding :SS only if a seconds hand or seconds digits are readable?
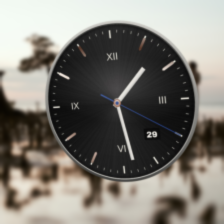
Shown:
1:28:20
